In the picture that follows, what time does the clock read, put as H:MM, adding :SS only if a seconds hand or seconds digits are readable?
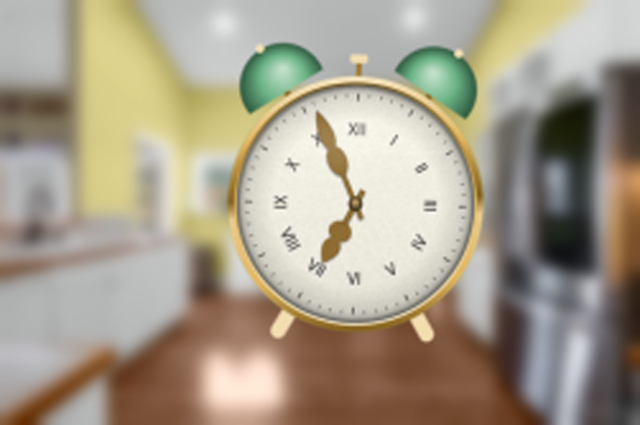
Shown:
6:56
